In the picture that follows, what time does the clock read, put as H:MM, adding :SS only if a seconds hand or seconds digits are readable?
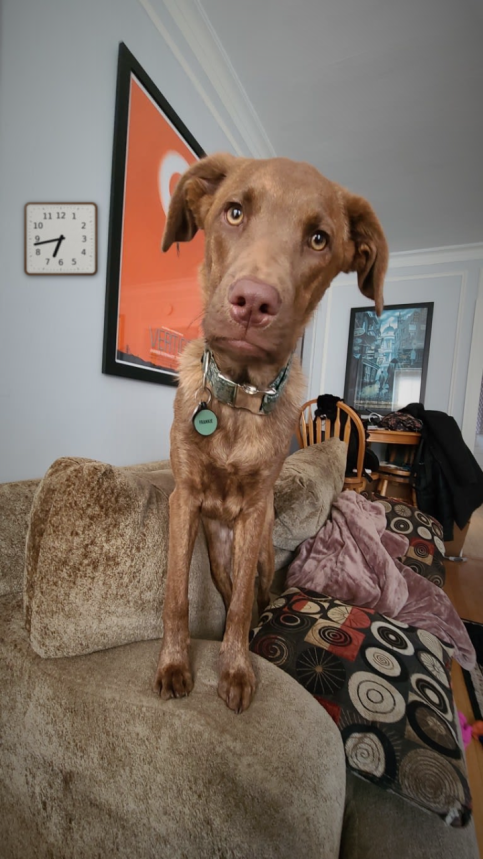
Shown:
6:43
